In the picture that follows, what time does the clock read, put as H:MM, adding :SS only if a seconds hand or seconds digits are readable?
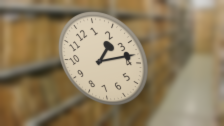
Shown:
2:18
